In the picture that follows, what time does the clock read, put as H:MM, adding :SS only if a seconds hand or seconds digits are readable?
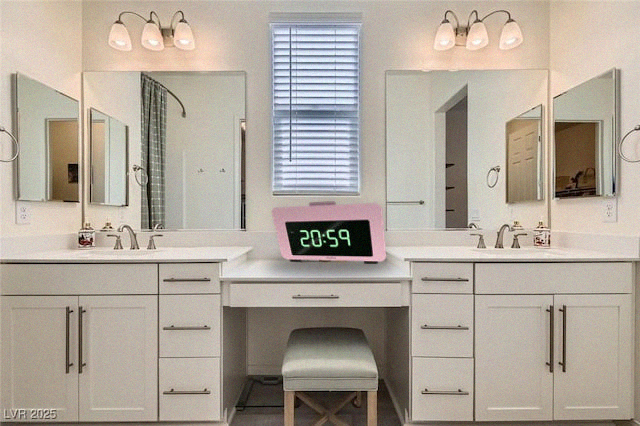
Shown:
20:59
